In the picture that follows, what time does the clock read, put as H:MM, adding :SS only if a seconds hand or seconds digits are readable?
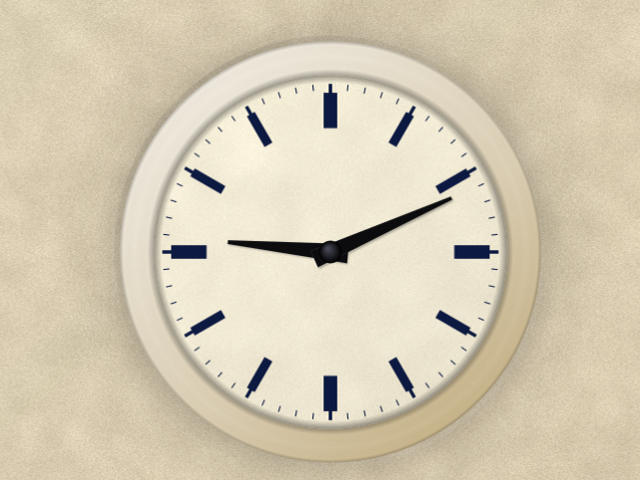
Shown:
9:11
